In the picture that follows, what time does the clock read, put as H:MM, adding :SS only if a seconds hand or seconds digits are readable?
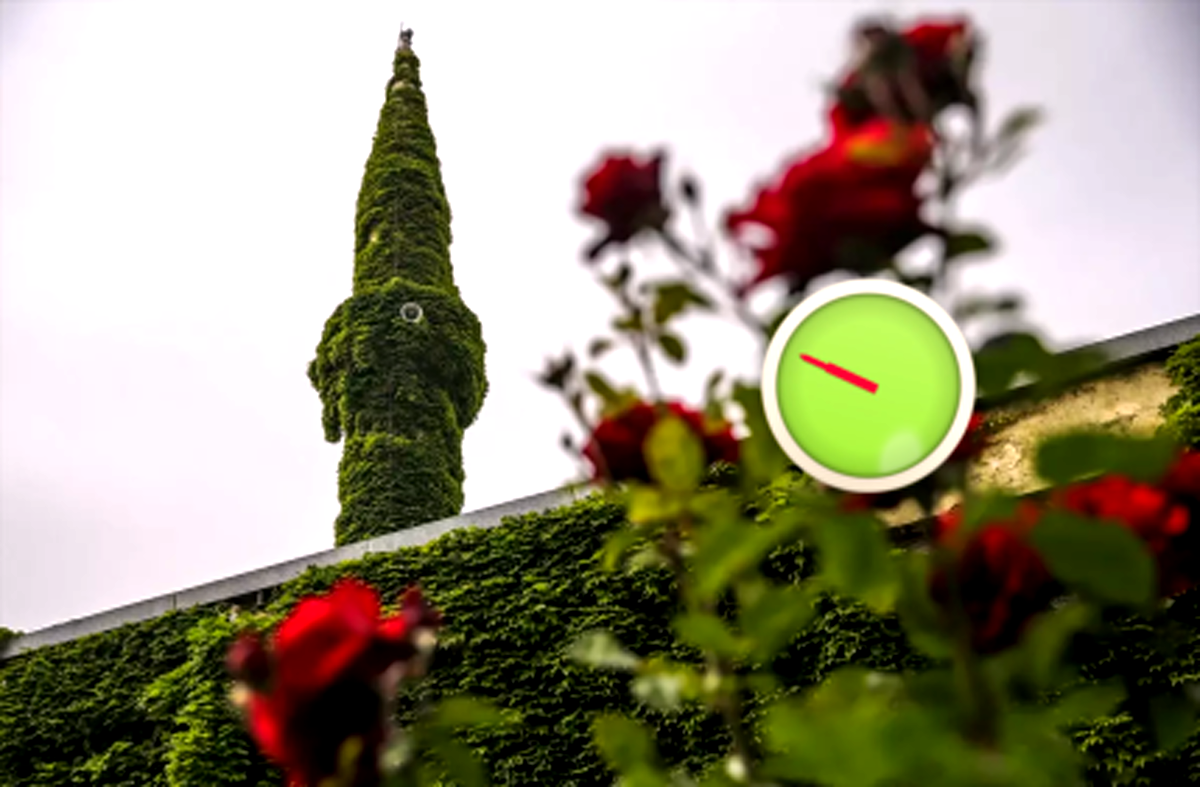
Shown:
9:49
